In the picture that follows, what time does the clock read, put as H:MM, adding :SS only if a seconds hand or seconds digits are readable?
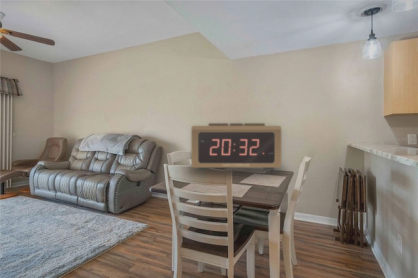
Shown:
20:32
